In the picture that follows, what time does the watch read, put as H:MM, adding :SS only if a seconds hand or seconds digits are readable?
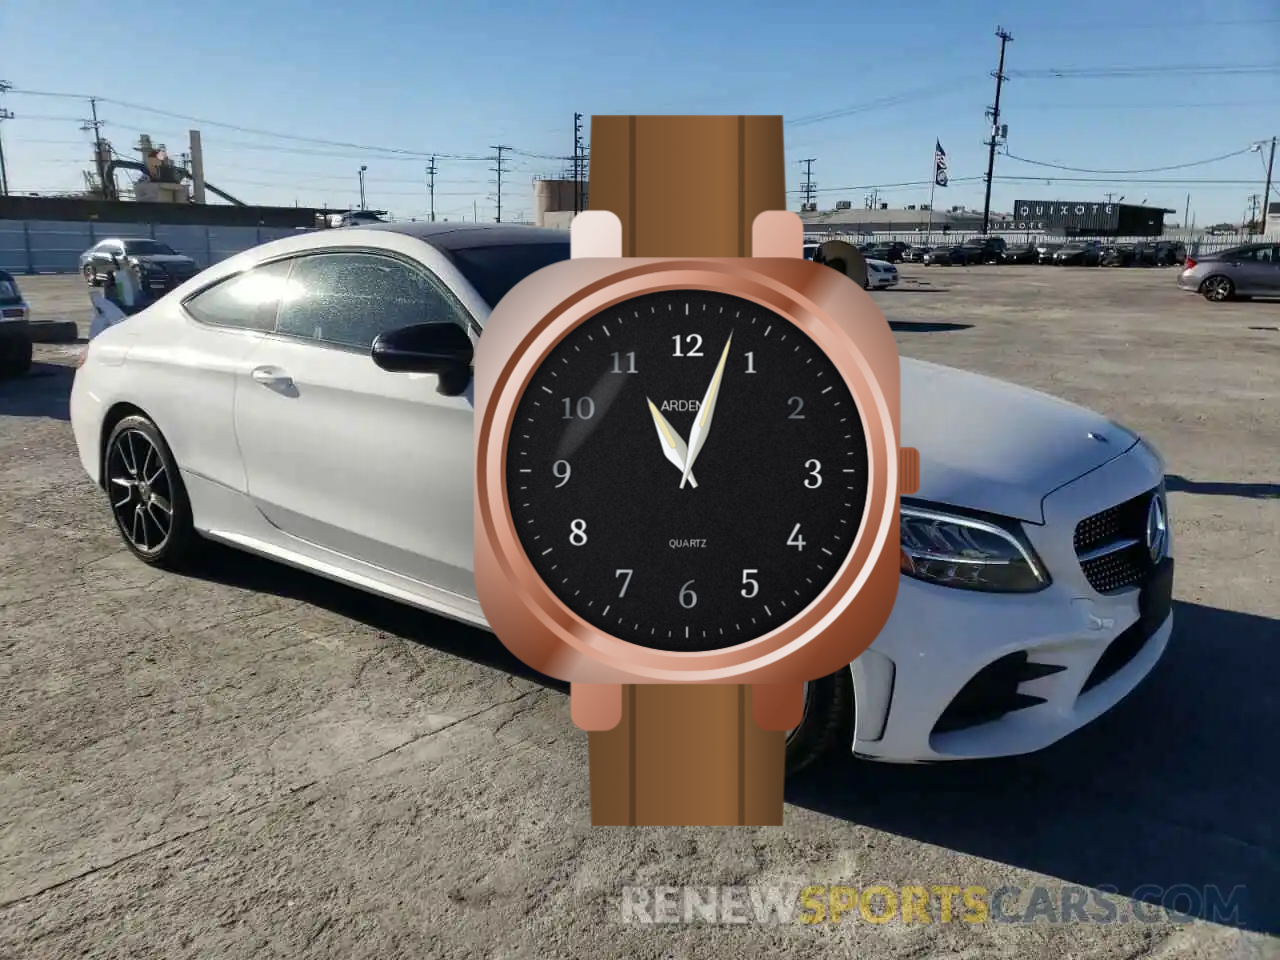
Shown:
11:03
